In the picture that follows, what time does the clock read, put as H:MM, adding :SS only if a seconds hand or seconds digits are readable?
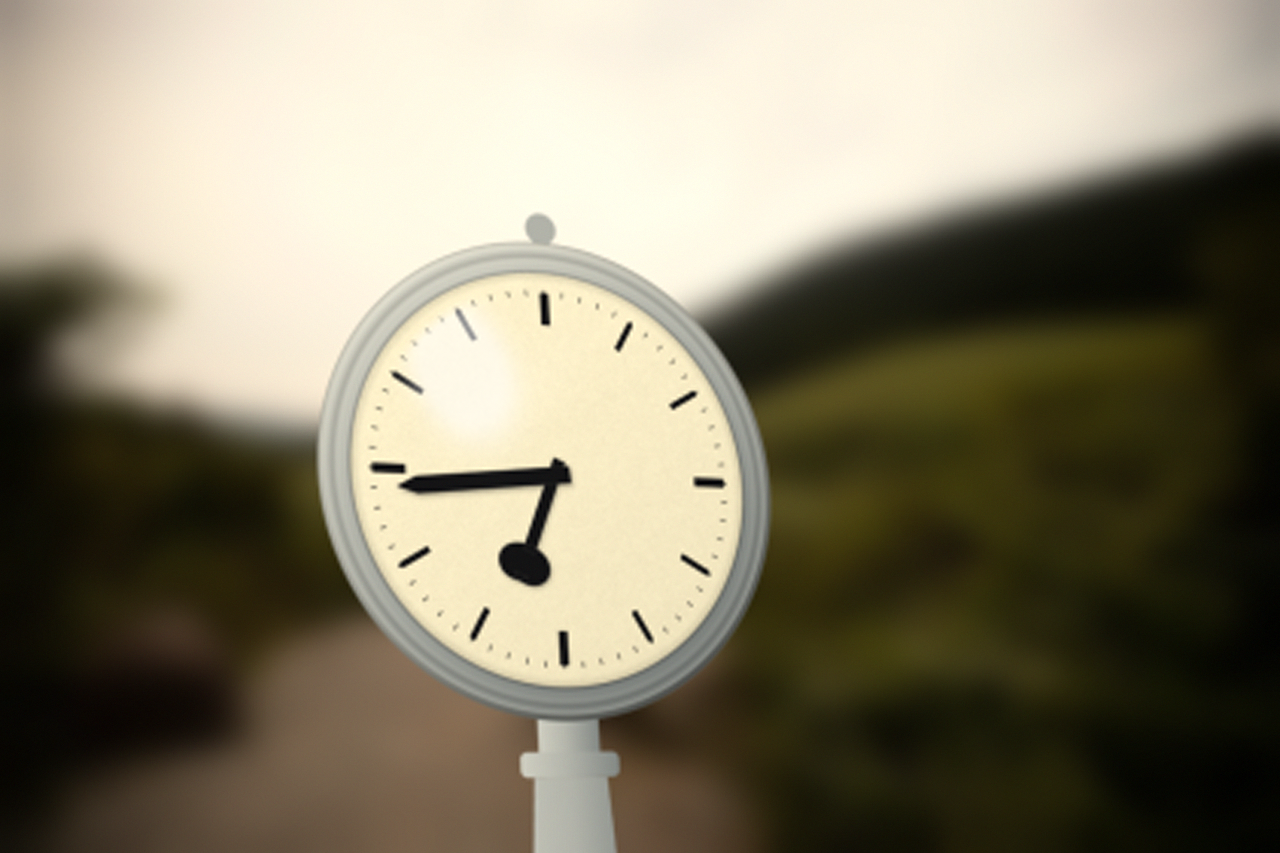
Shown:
6:44
